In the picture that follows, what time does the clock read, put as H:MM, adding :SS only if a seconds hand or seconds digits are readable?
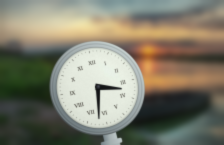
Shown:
3:32
